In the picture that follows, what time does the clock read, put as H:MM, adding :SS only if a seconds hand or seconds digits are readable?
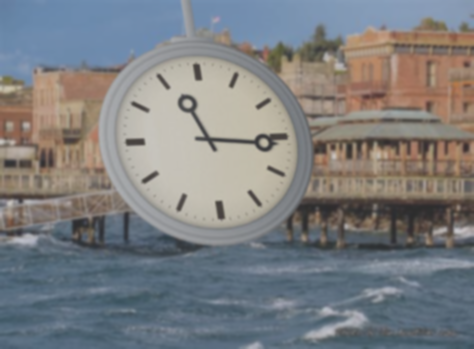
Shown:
11:16
